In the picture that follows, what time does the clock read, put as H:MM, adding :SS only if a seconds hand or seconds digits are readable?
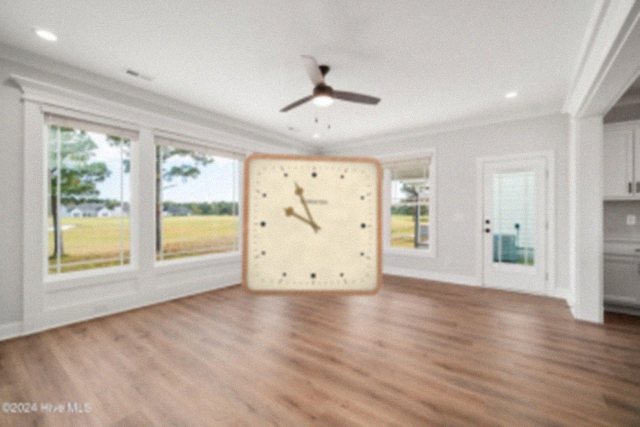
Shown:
9:56
